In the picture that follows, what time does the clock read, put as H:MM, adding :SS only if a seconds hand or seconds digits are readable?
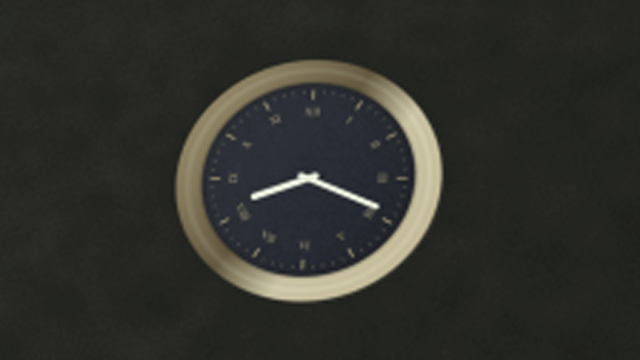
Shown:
8:19
